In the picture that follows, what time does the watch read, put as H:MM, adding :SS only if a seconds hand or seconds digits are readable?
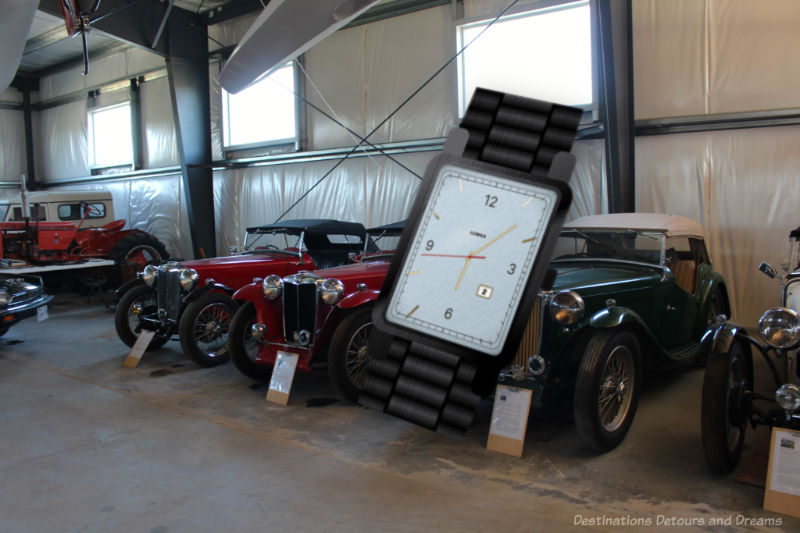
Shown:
6:06:43
